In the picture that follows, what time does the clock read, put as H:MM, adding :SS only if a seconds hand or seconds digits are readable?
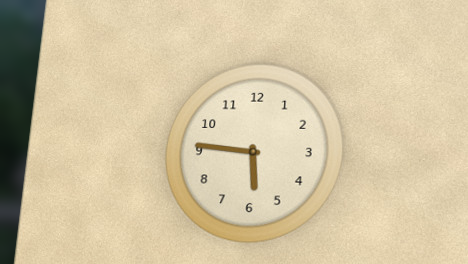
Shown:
5:46
